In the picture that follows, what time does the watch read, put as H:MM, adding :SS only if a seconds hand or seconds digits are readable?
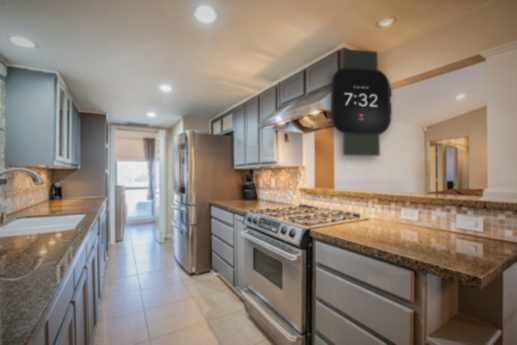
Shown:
7:32
